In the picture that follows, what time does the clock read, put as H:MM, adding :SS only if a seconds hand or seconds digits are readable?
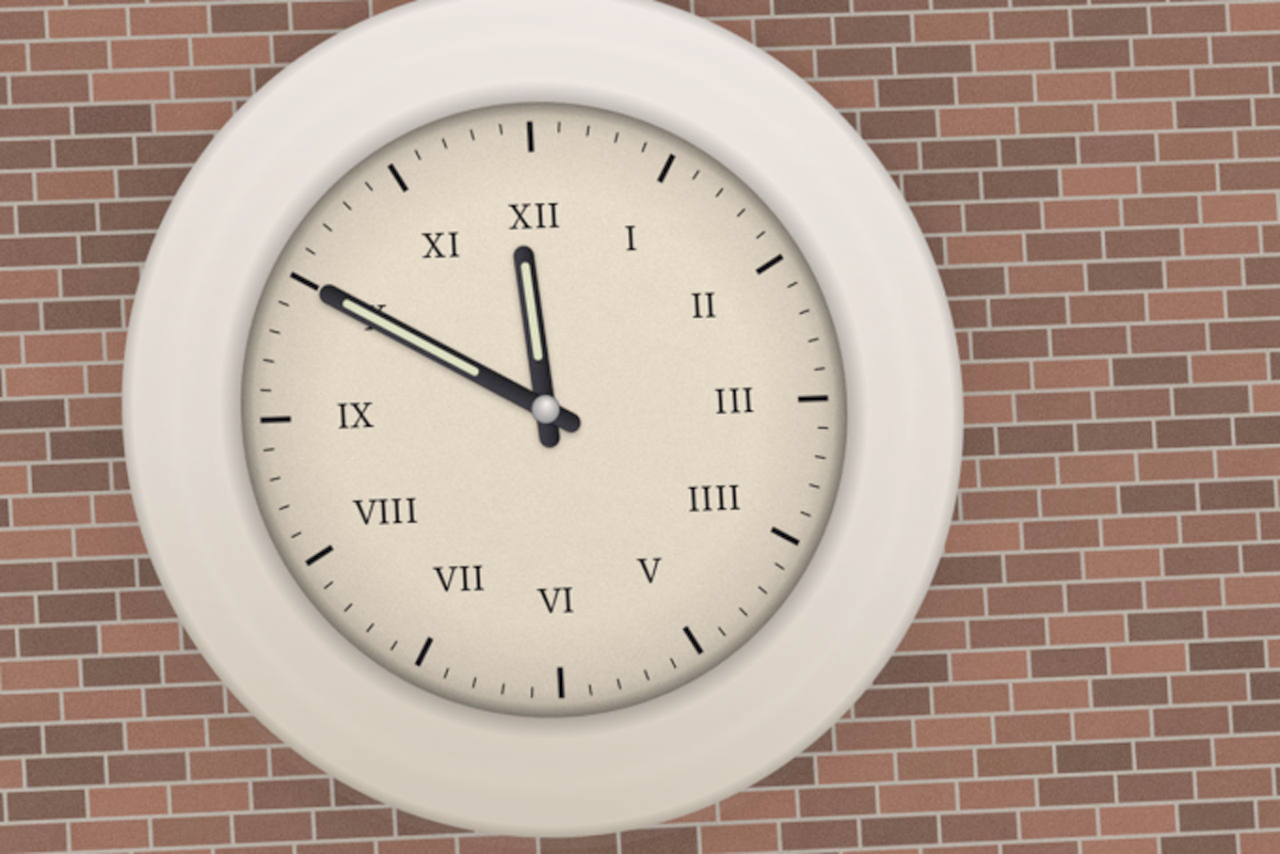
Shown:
11:50
